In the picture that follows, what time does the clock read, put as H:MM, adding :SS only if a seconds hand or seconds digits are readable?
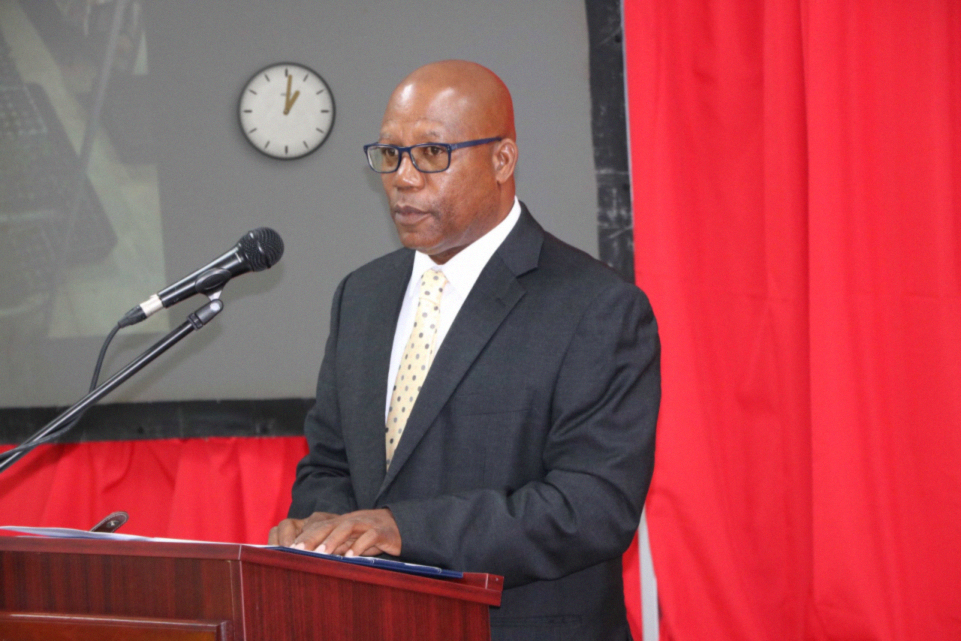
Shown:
1:01
